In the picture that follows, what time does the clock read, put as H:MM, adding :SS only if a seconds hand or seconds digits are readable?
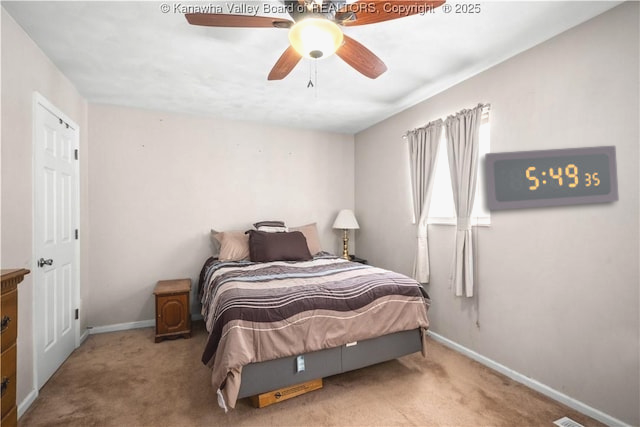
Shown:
5:49:35
